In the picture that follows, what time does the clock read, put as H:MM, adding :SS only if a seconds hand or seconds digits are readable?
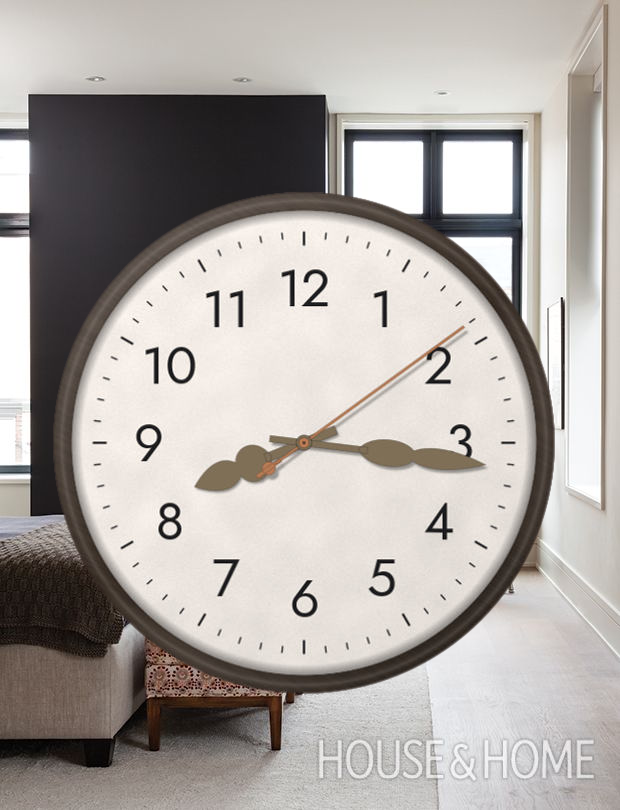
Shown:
8:16:09
